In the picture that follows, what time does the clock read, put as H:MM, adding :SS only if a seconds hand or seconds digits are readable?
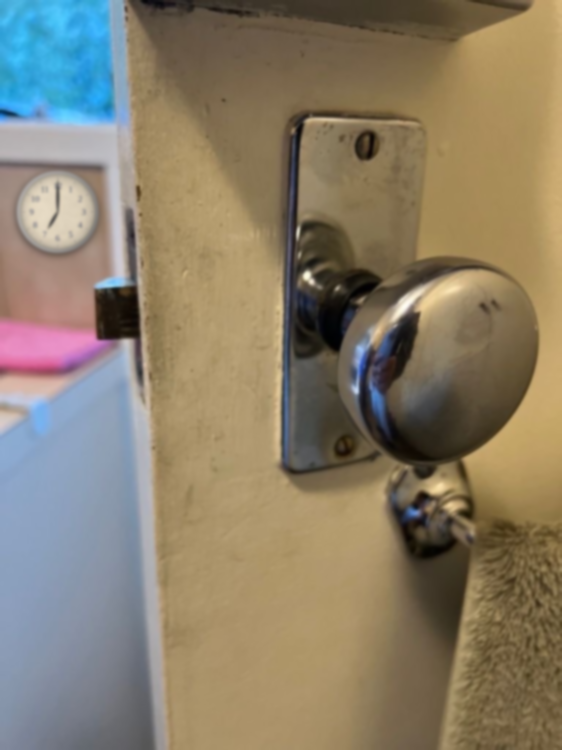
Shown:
7:00
